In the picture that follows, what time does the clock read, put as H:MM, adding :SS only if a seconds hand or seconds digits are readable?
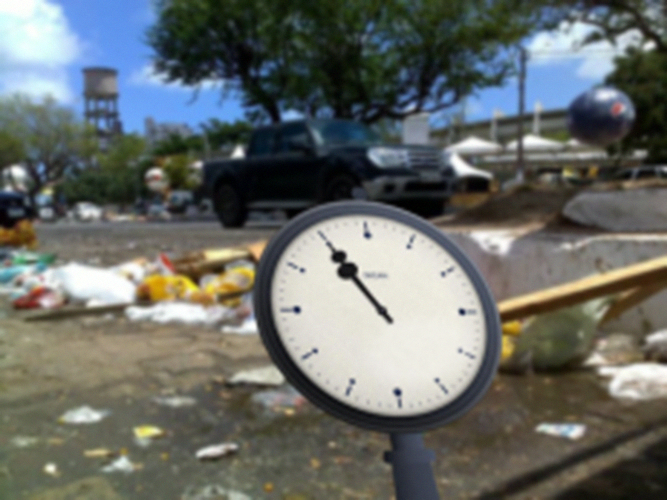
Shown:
10:55
